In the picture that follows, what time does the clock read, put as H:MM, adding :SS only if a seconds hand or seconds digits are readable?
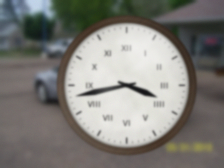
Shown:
3:43
